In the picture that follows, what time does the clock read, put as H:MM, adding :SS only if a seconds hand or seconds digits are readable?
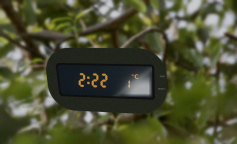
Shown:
2:22
